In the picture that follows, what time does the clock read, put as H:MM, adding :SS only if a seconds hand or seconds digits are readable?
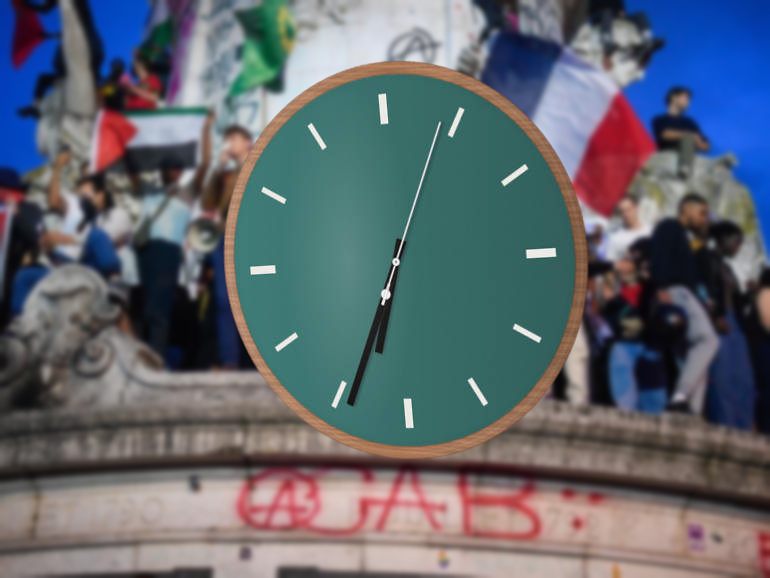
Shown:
6:34:04
